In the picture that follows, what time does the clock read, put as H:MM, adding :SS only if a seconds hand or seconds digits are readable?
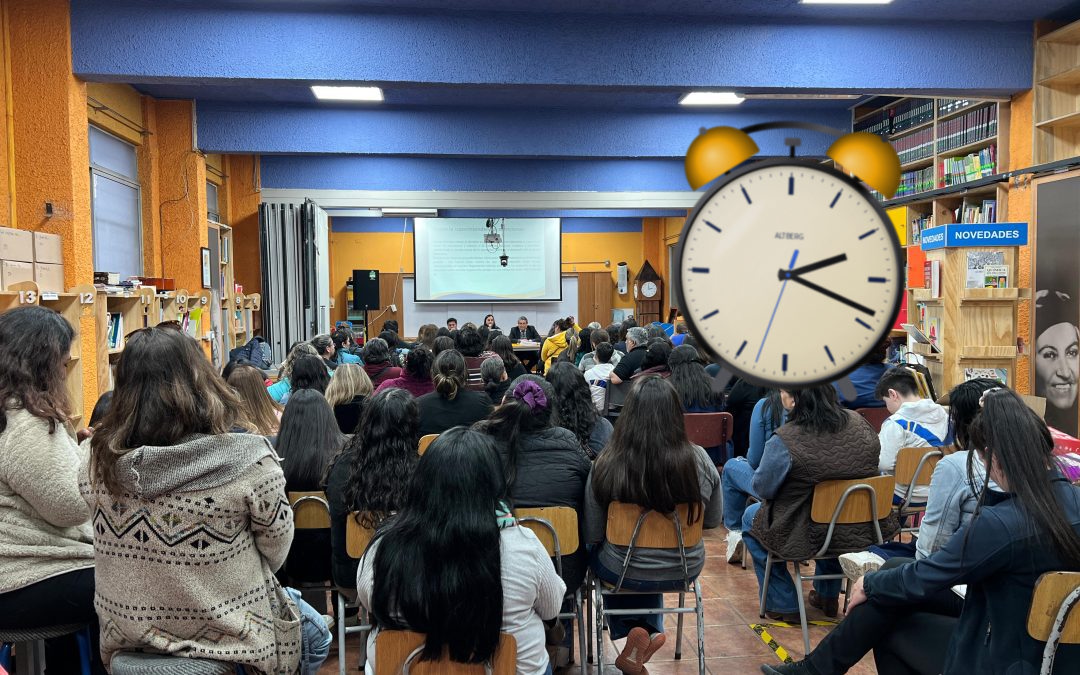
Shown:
2:18:33
